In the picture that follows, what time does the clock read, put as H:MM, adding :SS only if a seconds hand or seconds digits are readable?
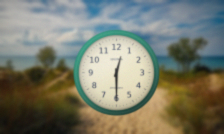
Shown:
12:30
